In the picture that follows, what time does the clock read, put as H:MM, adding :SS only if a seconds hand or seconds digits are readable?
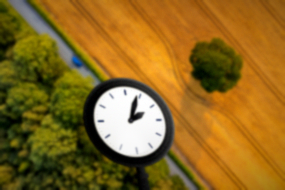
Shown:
2:04
